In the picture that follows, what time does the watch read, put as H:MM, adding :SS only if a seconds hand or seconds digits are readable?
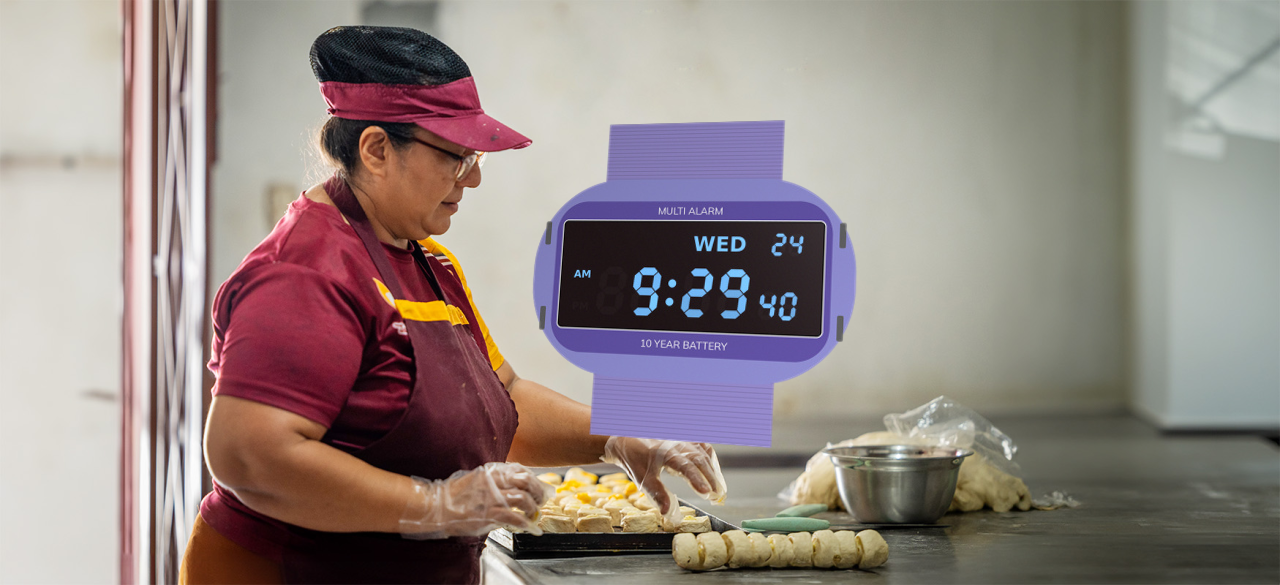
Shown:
9:29:40
